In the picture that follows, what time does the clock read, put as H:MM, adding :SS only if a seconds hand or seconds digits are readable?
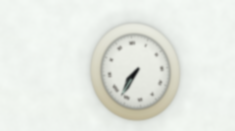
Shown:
7:37
